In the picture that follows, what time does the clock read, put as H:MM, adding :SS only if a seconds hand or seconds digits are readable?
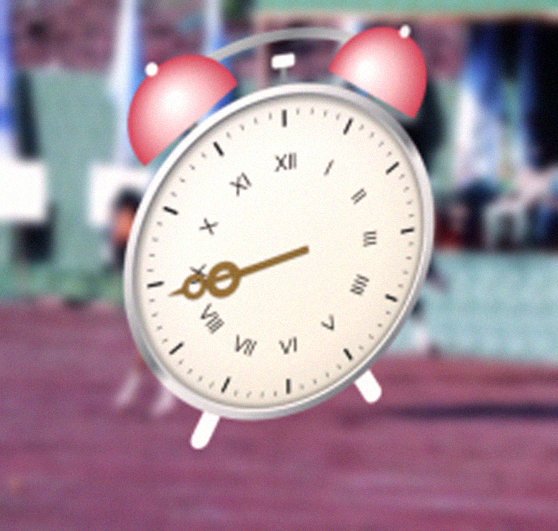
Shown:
8:44
